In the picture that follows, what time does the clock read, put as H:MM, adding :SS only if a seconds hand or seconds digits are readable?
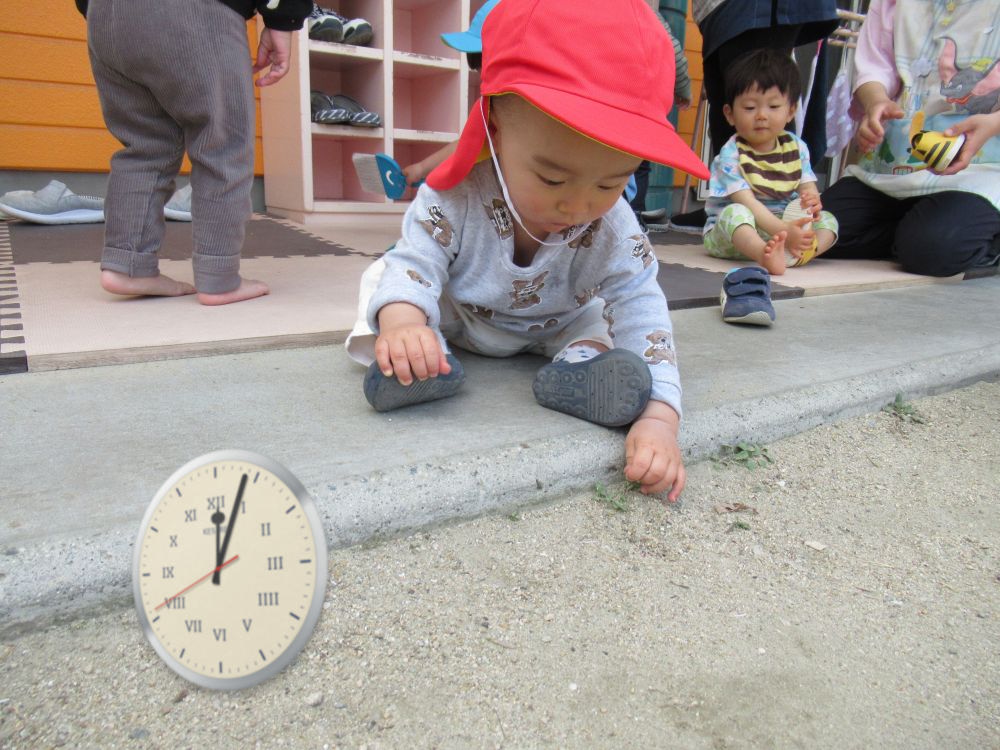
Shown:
12:03:41
